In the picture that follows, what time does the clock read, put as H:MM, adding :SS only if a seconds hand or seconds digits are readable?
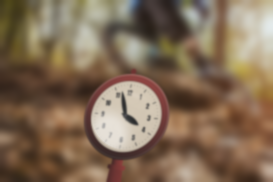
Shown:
3:57
